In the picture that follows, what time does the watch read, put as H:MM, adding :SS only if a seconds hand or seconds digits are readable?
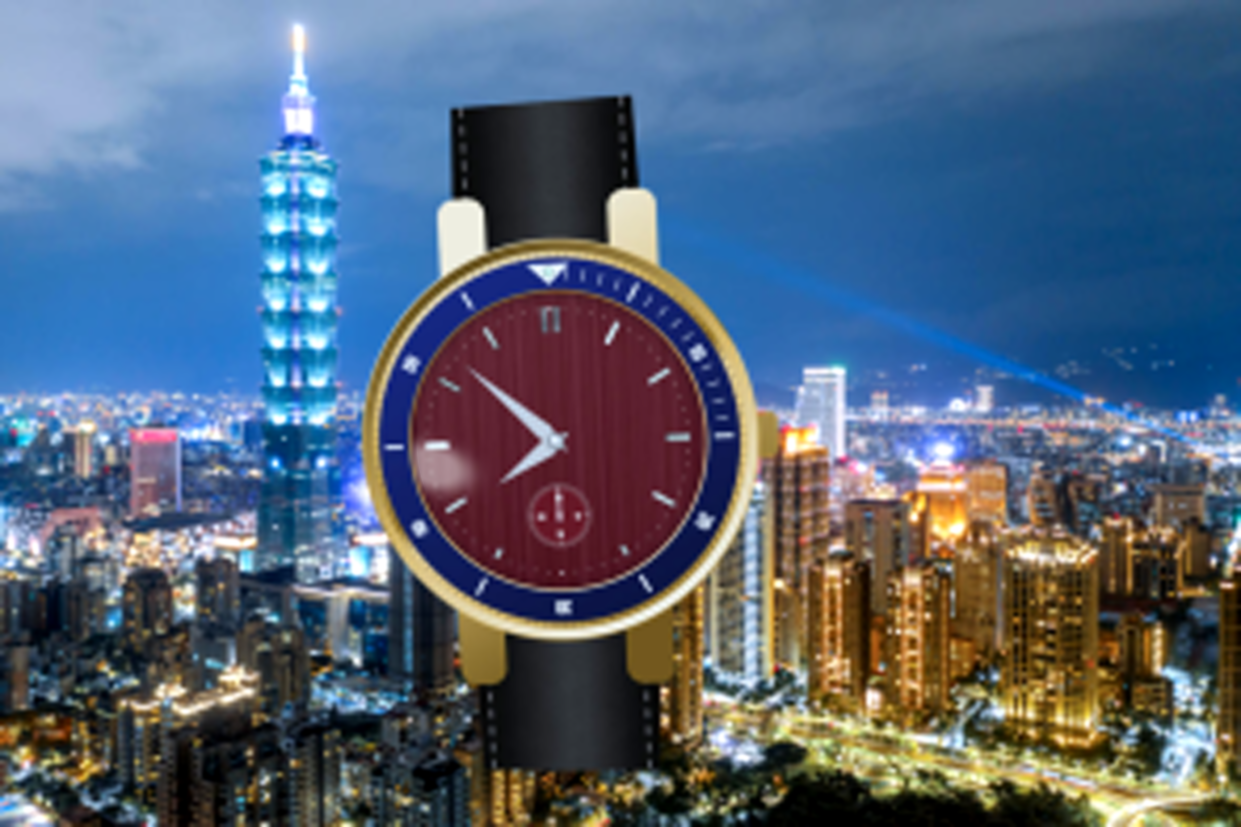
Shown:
7:52
